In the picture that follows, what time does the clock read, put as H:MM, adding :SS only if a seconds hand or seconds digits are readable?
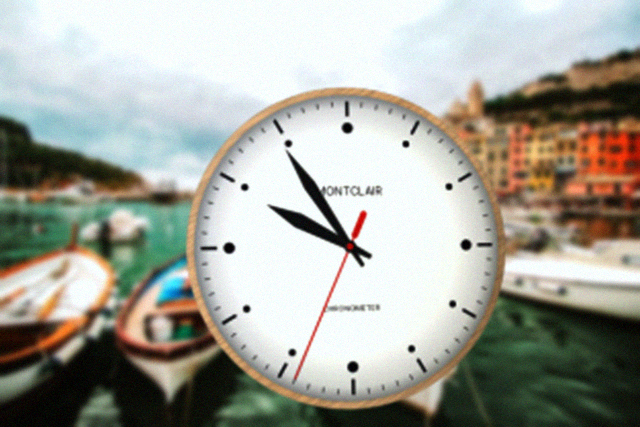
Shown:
9:54:34
